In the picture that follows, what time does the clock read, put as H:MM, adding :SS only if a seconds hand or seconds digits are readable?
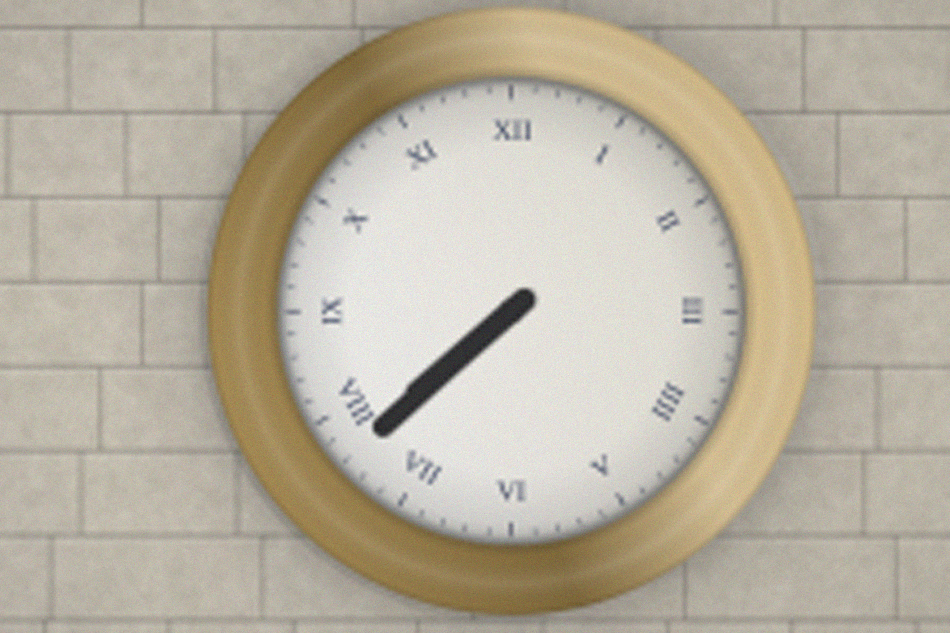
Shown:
7:38
